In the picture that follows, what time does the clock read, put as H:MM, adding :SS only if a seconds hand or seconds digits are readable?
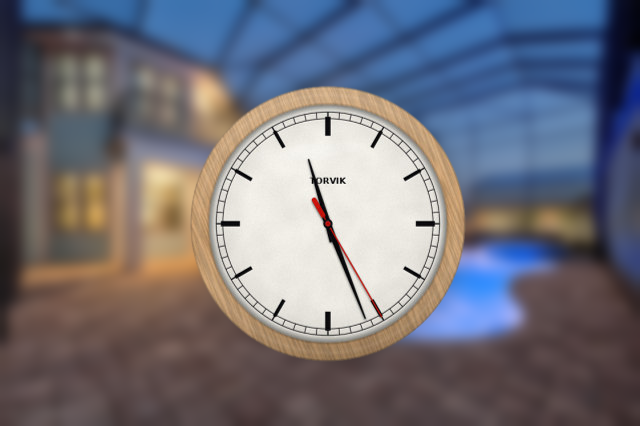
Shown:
11:26:25
